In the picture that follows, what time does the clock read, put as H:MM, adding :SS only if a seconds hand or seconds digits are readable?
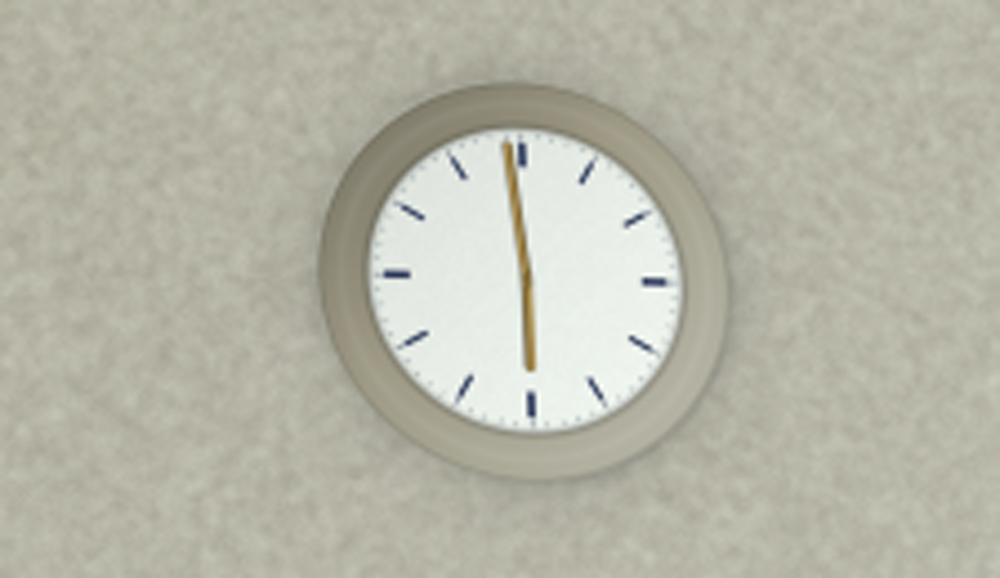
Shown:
5:59
